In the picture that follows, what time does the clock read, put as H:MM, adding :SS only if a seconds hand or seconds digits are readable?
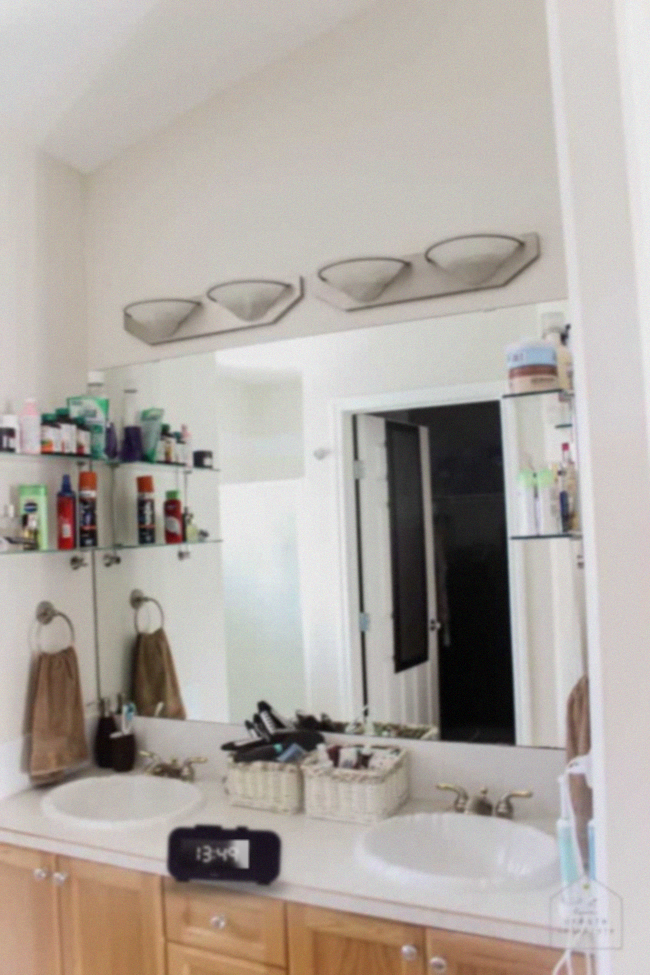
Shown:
13:49
